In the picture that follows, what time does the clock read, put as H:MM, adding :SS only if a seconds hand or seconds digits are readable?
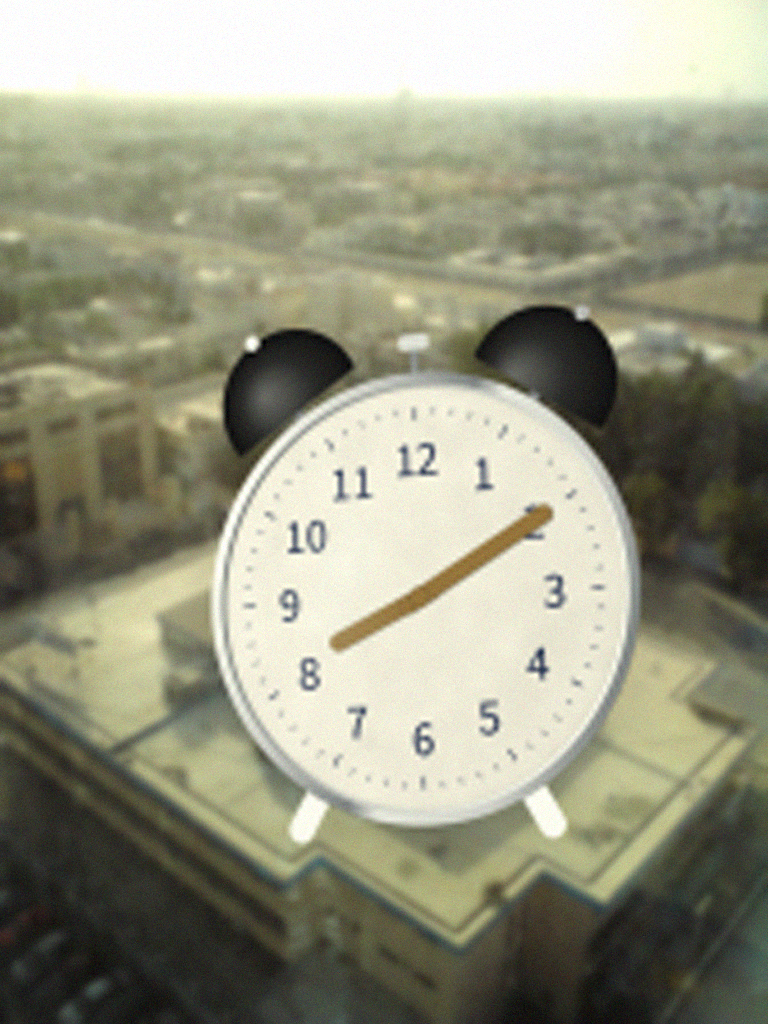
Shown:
8:10
